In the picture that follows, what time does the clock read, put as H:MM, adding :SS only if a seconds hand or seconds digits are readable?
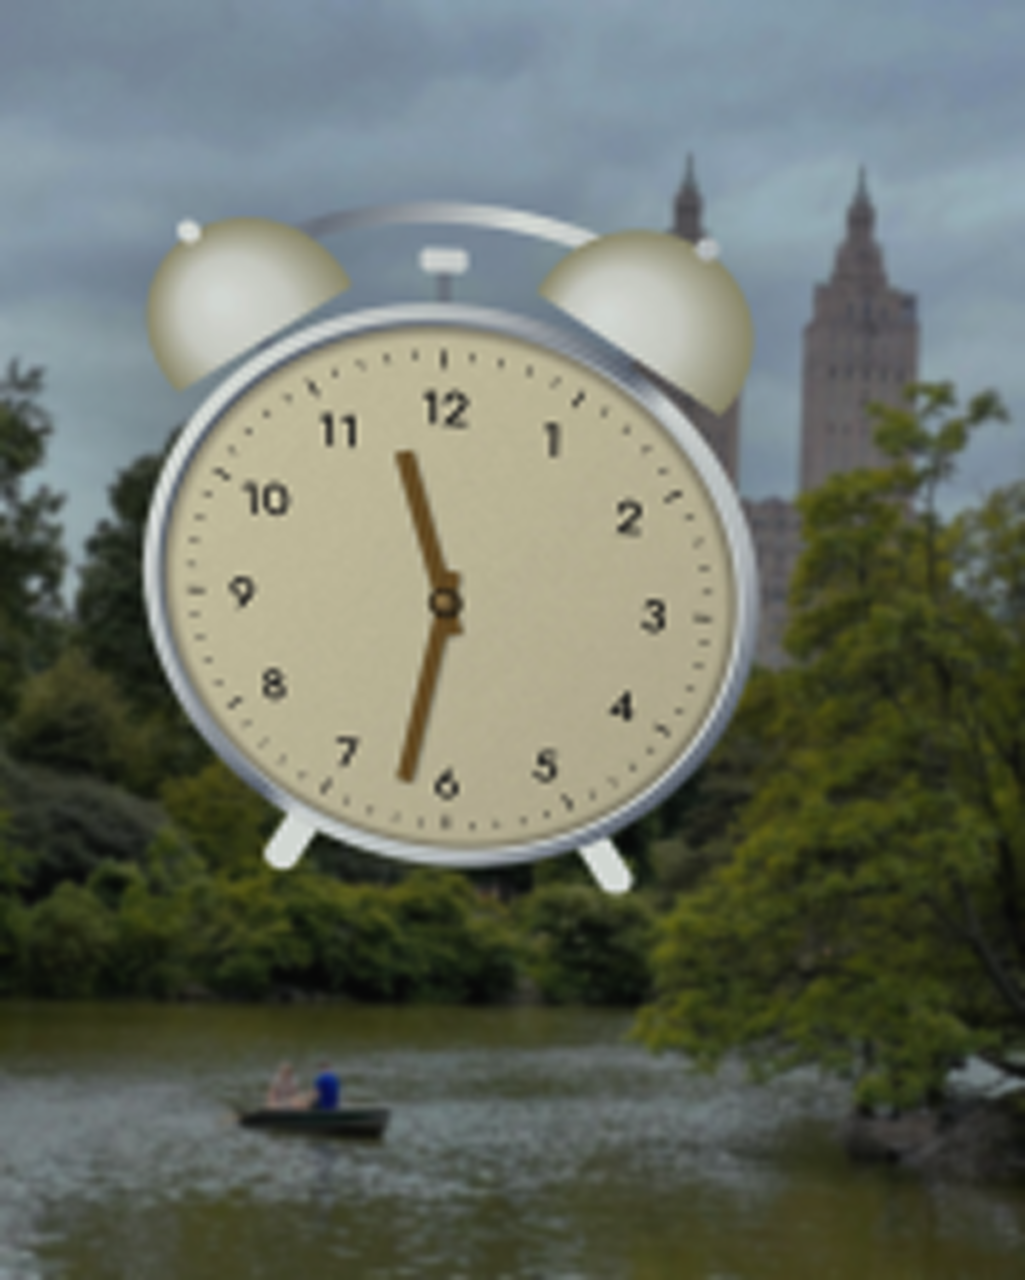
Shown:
11:32
